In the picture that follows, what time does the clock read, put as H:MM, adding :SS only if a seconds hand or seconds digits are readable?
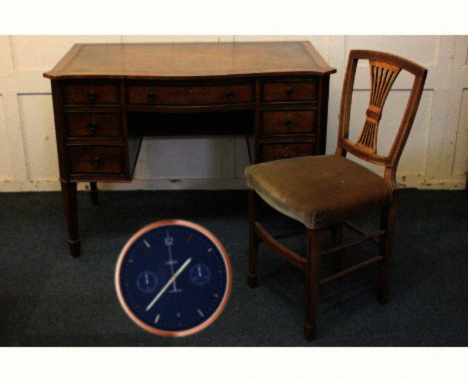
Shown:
1:38
